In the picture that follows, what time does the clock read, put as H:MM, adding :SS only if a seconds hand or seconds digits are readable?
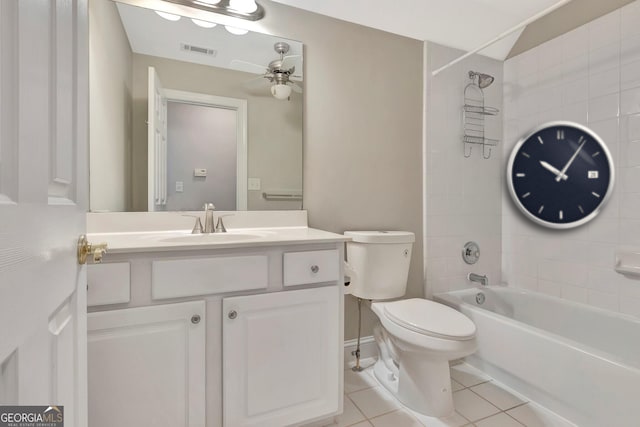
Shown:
10:06
